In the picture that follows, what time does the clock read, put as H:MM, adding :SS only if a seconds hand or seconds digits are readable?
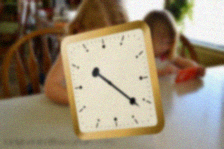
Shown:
10:22
